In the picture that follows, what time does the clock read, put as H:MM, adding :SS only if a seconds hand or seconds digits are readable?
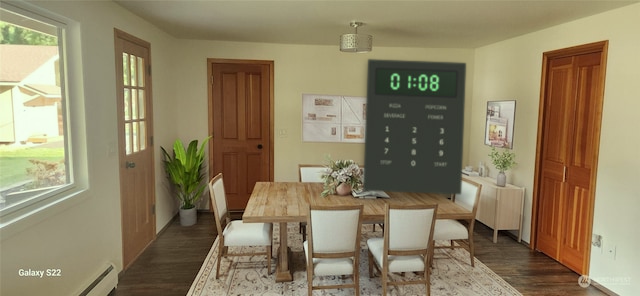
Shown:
1:08
